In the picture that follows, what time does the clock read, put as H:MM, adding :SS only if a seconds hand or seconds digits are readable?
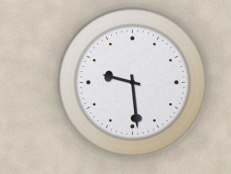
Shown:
9:29
